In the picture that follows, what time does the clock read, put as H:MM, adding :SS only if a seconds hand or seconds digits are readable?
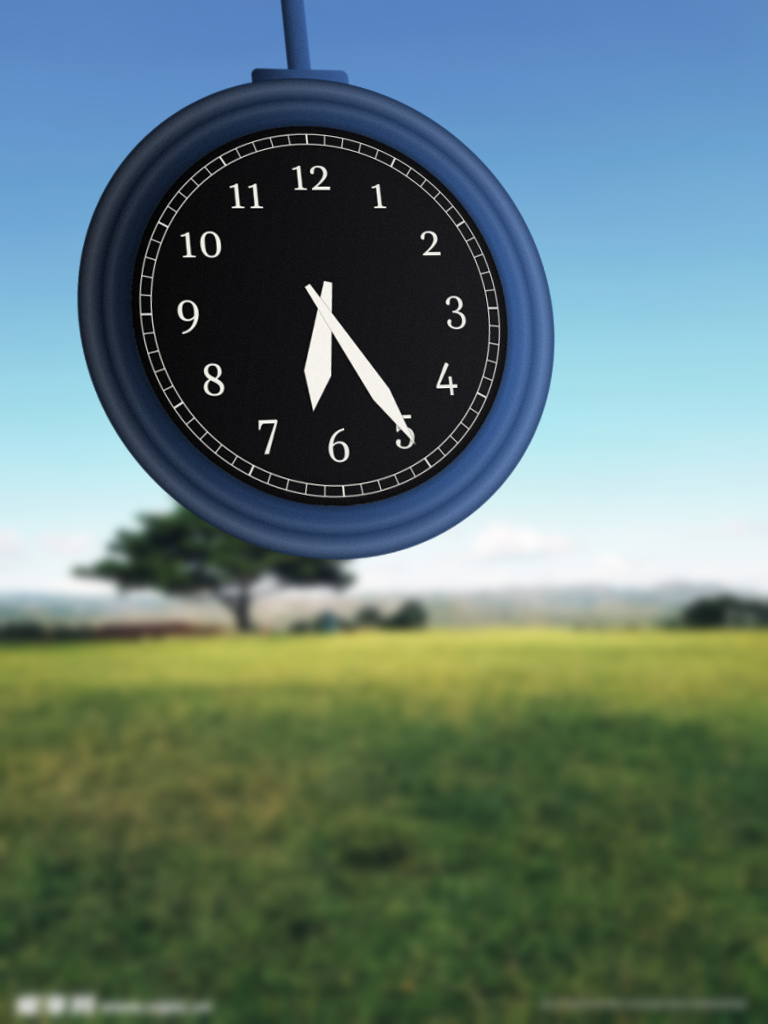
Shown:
6:25
